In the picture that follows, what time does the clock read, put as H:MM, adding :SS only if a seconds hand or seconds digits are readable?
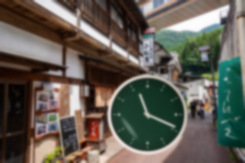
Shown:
11:19
